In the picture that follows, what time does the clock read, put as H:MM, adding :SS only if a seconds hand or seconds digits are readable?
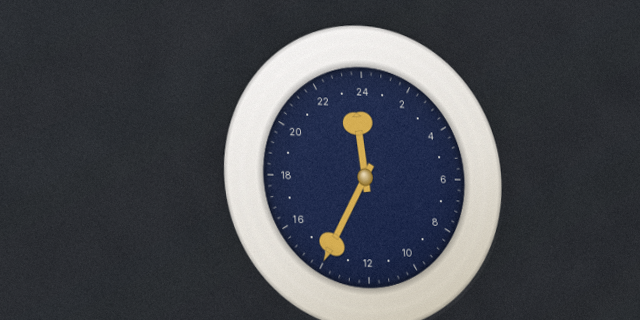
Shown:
23:35
